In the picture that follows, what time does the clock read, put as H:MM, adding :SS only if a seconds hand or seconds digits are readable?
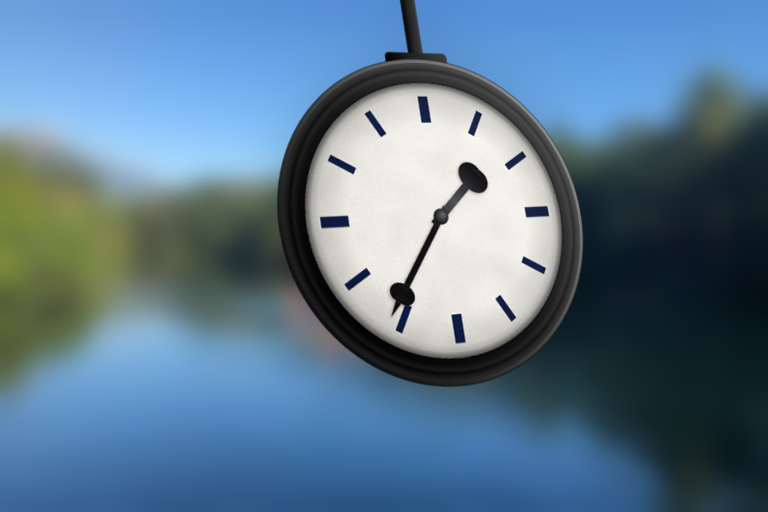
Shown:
1:36
